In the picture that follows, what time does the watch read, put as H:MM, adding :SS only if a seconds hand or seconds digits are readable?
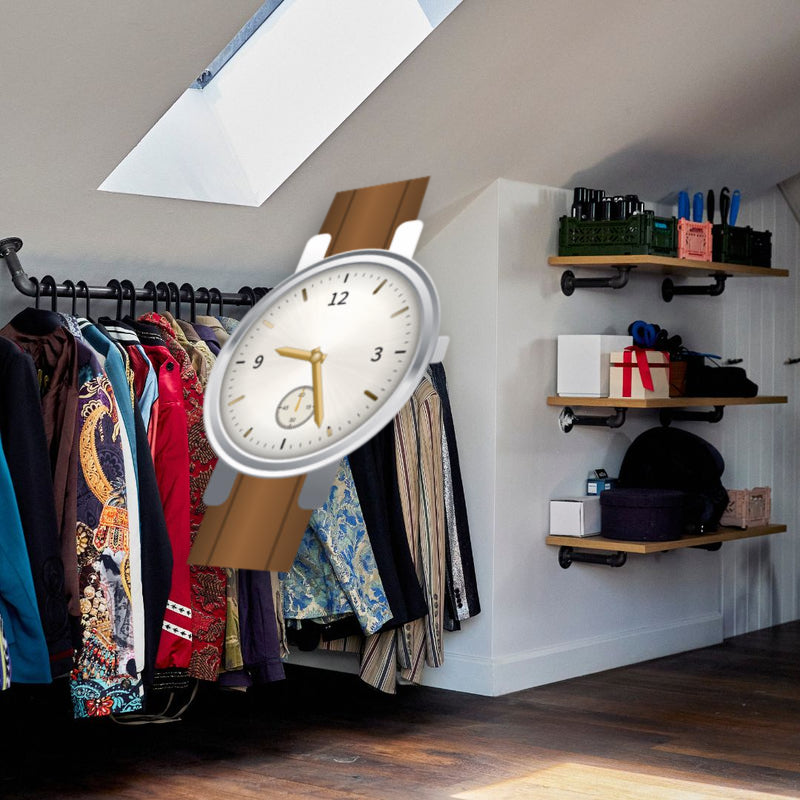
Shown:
9:26
